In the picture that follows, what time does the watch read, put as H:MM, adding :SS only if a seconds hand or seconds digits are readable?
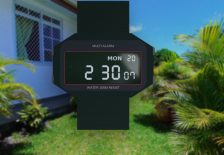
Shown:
2:30:07
